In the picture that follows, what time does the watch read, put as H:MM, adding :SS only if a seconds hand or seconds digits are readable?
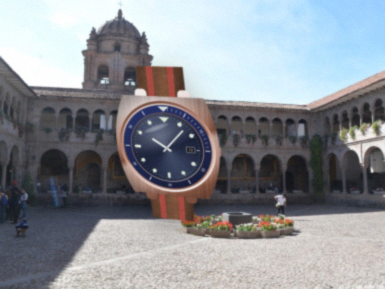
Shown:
10:07
